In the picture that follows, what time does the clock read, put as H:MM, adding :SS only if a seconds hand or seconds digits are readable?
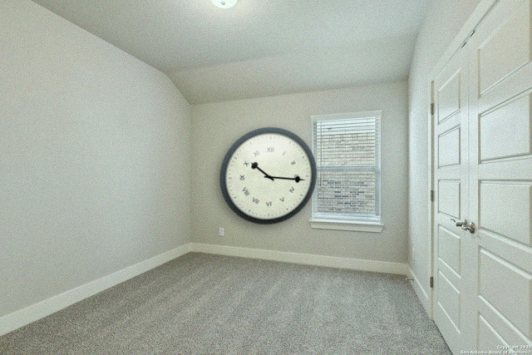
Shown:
10:16
